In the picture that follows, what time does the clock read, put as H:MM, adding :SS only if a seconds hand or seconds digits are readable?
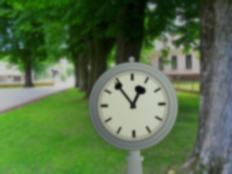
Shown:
12:54
